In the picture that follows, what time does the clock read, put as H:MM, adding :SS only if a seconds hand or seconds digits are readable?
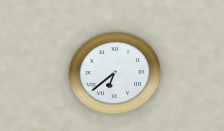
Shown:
6:38
